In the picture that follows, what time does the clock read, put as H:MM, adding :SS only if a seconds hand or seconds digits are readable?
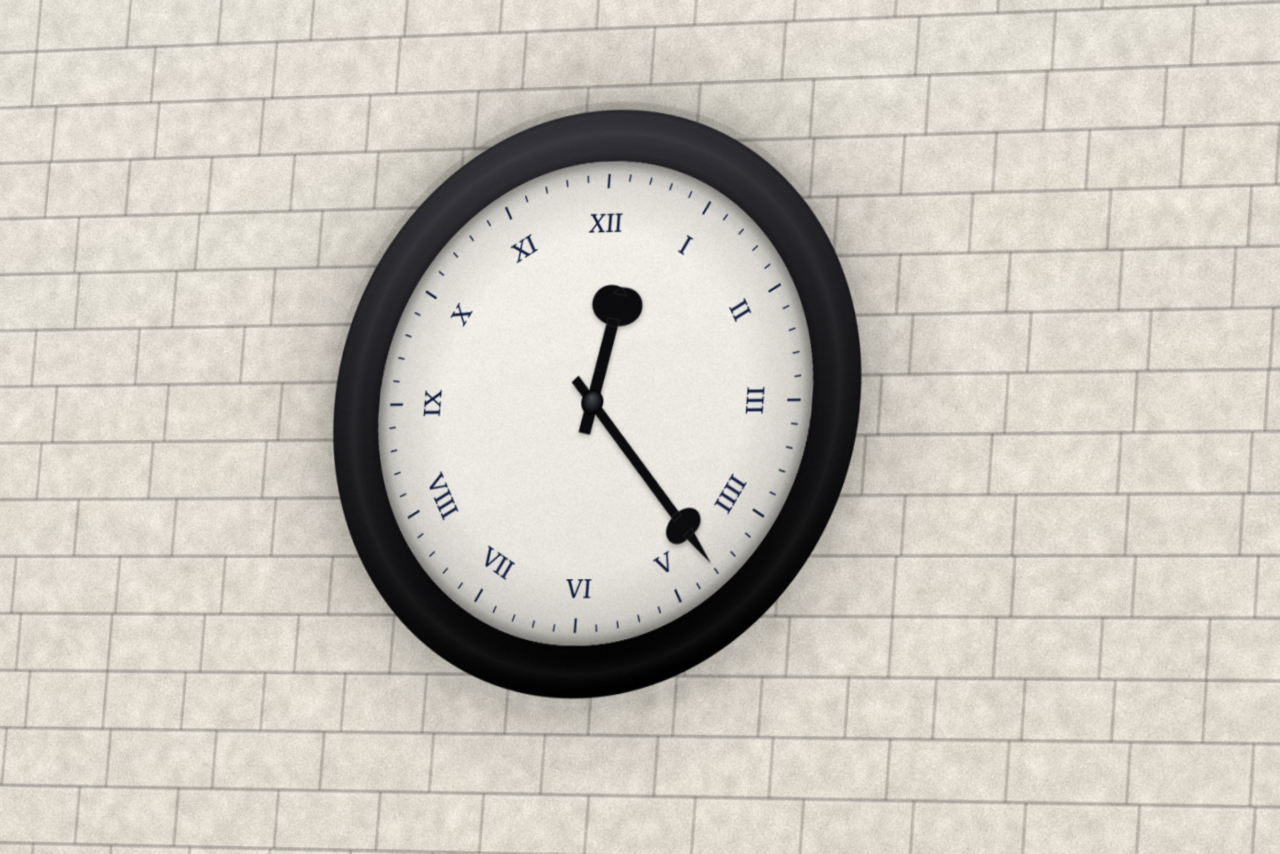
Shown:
12:23
